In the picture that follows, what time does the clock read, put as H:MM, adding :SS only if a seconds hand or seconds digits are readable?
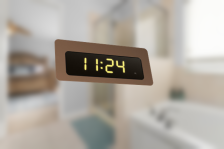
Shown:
11:24
